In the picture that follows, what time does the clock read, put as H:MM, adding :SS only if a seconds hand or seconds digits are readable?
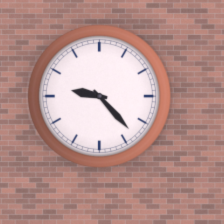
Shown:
9:23
